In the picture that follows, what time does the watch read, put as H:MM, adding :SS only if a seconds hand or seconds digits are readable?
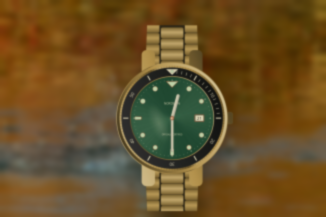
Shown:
12:30
